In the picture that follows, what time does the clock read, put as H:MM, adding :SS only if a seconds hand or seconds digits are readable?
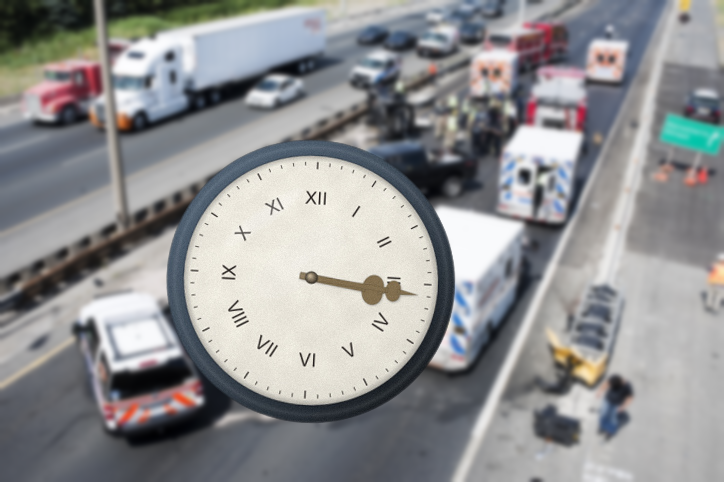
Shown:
3:16
